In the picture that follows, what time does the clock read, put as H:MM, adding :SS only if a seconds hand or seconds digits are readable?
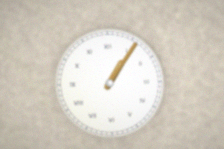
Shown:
1:06
